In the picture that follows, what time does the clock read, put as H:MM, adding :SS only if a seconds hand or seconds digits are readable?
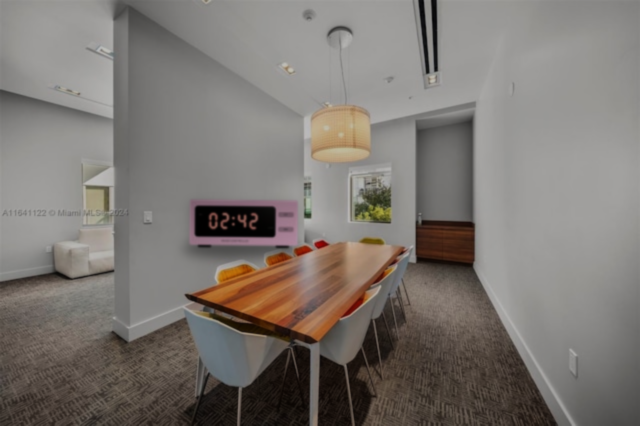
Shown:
2:42
